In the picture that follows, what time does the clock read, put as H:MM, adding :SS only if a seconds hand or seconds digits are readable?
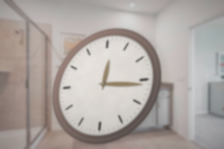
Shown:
12:16
